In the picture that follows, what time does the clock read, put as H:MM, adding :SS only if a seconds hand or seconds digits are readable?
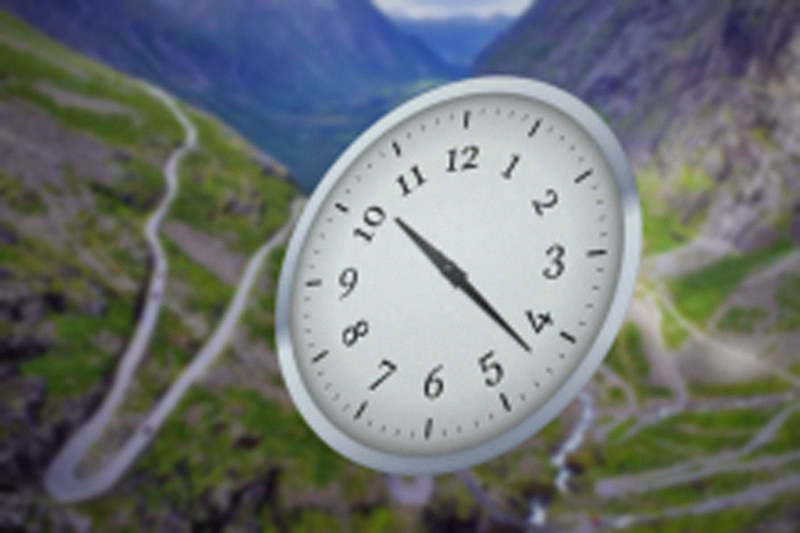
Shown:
10:22
